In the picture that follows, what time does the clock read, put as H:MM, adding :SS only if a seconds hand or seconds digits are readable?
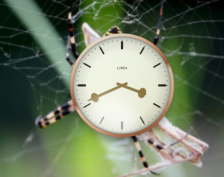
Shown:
3:41
